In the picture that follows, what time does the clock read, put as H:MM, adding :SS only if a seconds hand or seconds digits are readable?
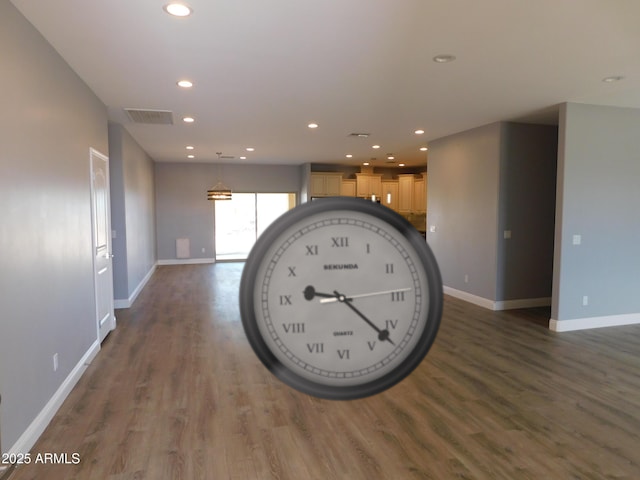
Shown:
9:22:14
